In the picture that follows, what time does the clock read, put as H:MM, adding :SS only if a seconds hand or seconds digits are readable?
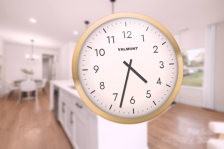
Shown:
4:33
